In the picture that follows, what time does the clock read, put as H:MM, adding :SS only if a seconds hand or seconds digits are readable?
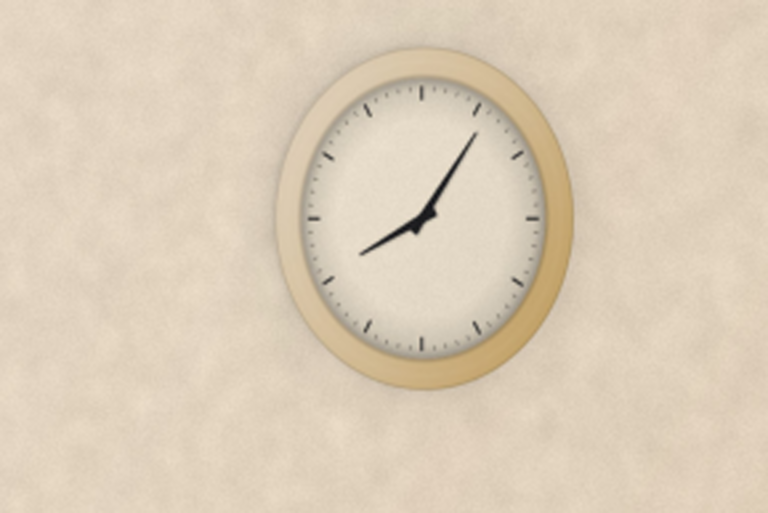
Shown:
8:06
